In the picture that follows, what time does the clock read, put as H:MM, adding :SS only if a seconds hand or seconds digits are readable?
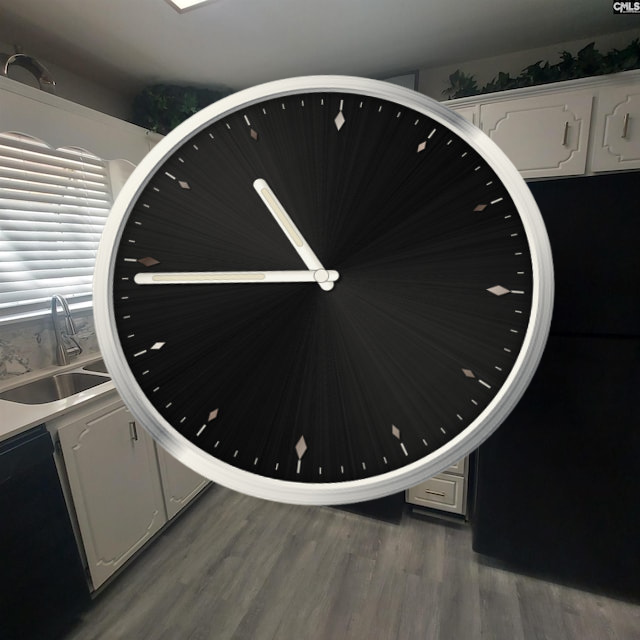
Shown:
10:44
